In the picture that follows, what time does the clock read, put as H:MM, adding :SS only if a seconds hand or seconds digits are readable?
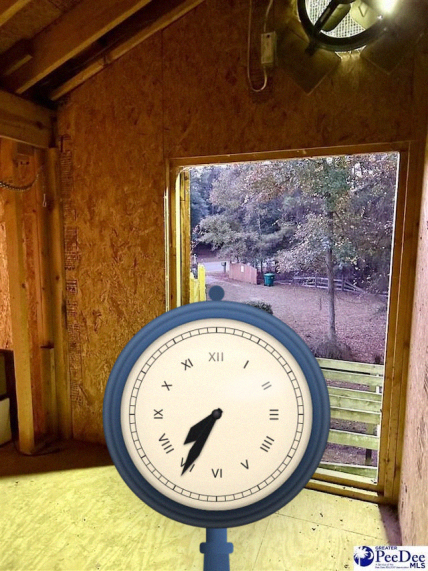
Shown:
7:35
